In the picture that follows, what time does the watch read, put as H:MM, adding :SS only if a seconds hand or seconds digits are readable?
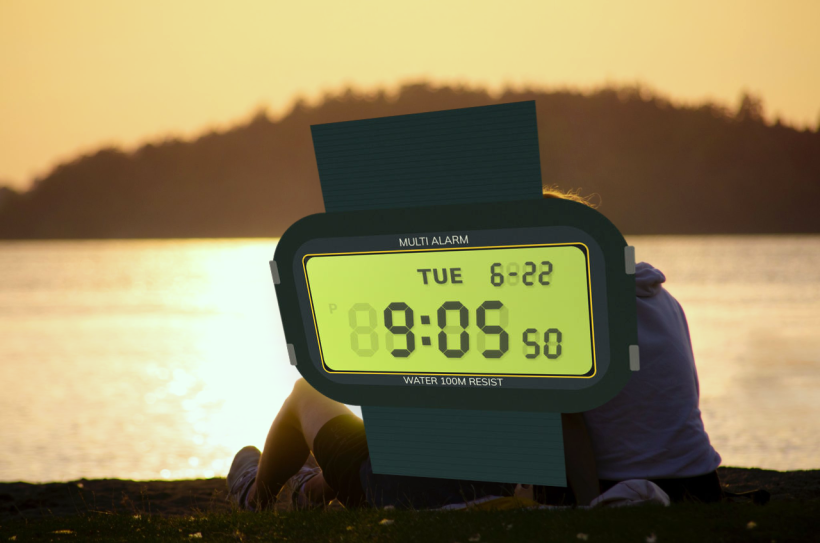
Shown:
9:05:50
